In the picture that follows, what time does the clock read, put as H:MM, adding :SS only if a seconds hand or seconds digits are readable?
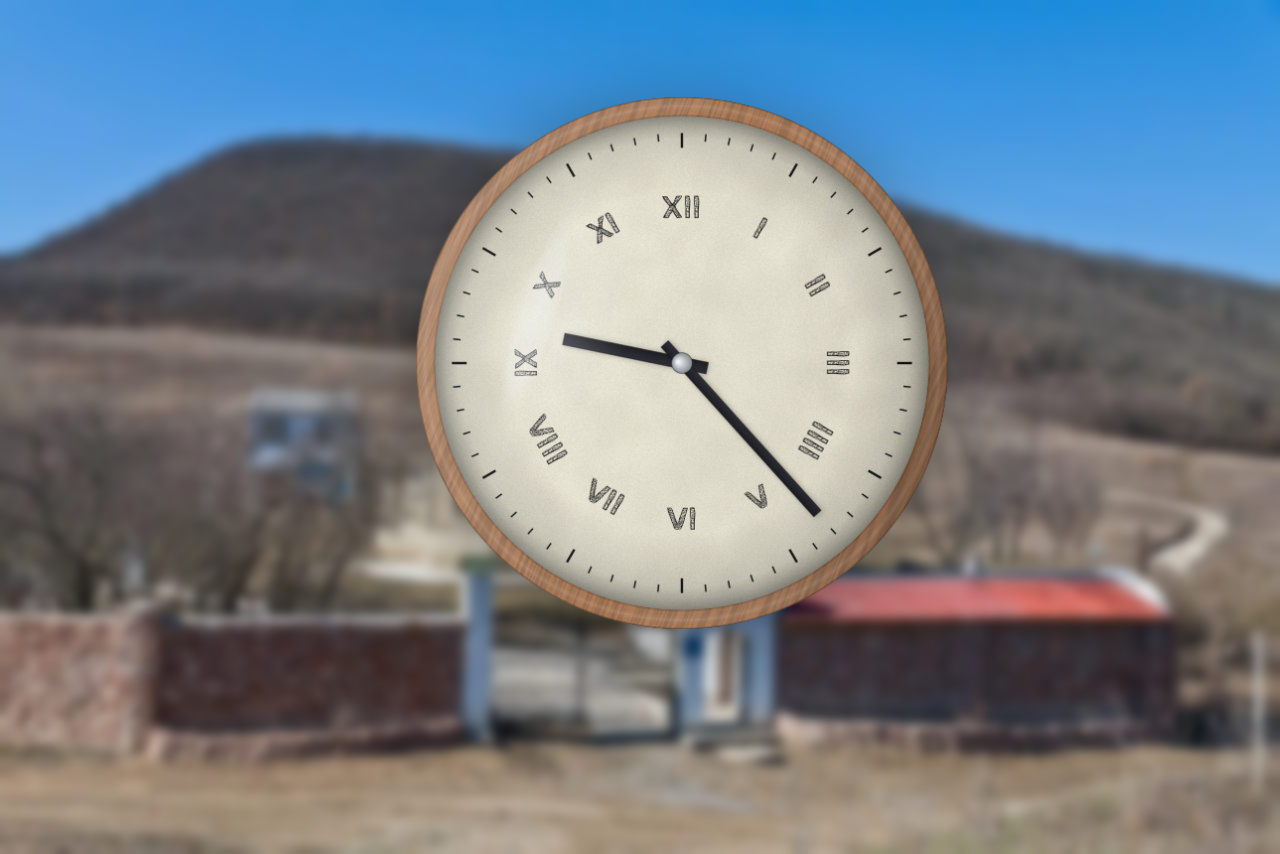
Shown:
9:23
